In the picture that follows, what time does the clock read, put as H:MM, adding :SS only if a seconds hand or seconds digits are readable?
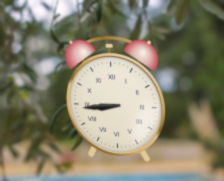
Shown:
8:44
